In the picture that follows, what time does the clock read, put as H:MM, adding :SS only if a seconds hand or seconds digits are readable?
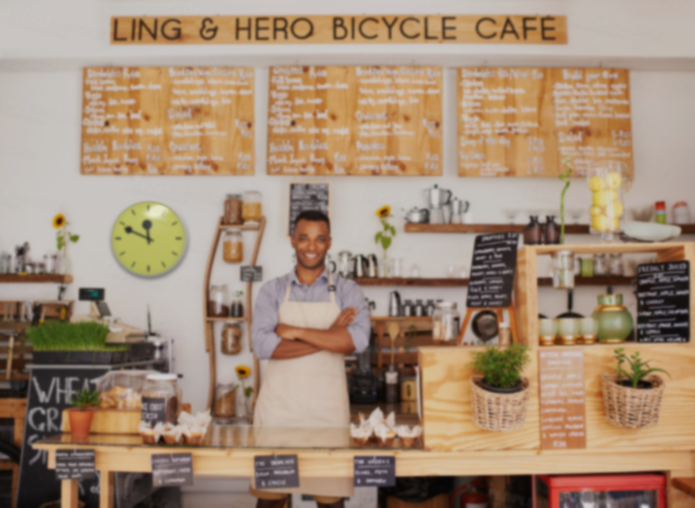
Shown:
11:49
